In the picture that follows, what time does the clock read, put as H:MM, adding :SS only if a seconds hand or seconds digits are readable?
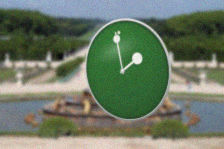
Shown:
1:59
